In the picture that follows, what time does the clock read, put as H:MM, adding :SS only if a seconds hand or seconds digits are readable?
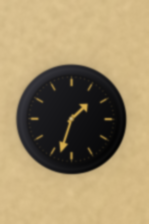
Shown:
1:33
